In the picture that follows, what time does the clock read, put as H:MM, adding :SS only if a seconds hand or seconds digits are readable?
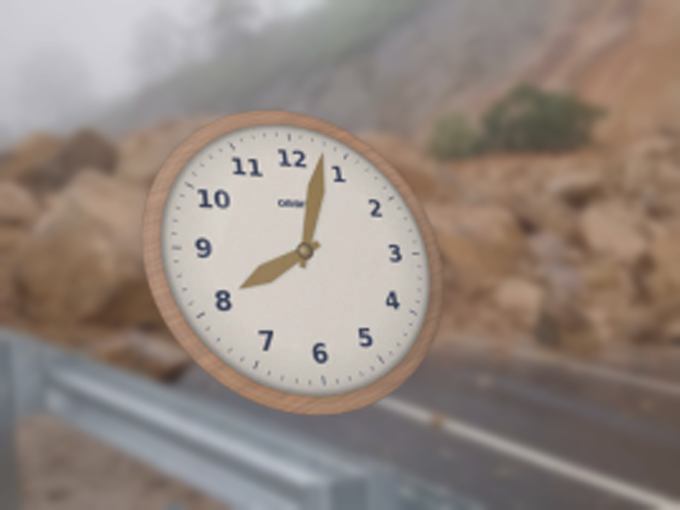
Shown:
8:03
